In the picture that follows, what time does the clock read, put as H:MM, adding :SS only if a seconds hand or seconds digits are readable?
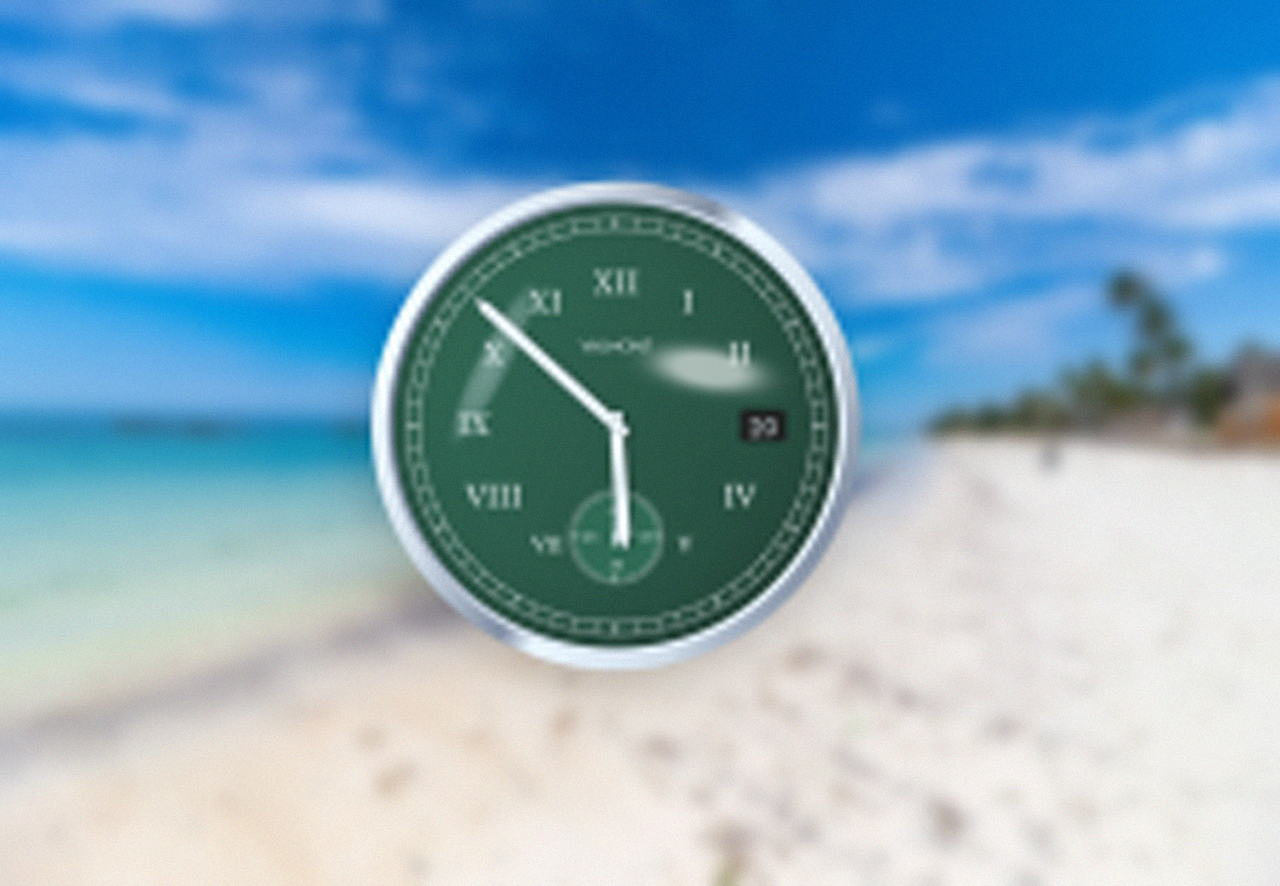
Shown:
5:52
